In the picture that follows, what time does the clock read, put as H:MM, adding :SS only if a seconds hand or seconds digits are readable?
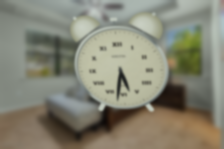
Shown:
5:32
